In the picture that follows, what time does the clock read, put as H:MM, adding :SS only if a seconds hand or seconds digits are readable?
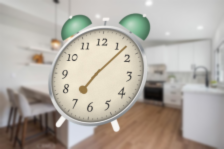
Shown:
7:07
